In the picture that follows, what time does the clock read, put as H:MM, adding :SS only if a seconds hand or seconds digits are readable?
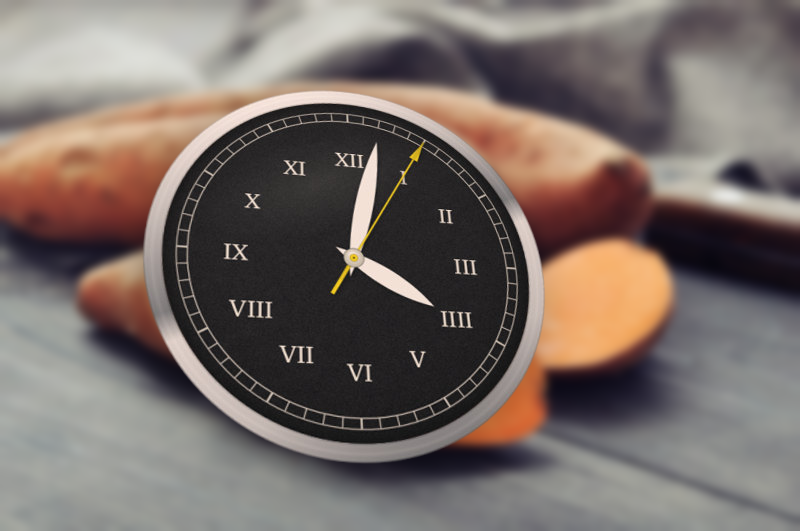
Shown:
4:02:05
